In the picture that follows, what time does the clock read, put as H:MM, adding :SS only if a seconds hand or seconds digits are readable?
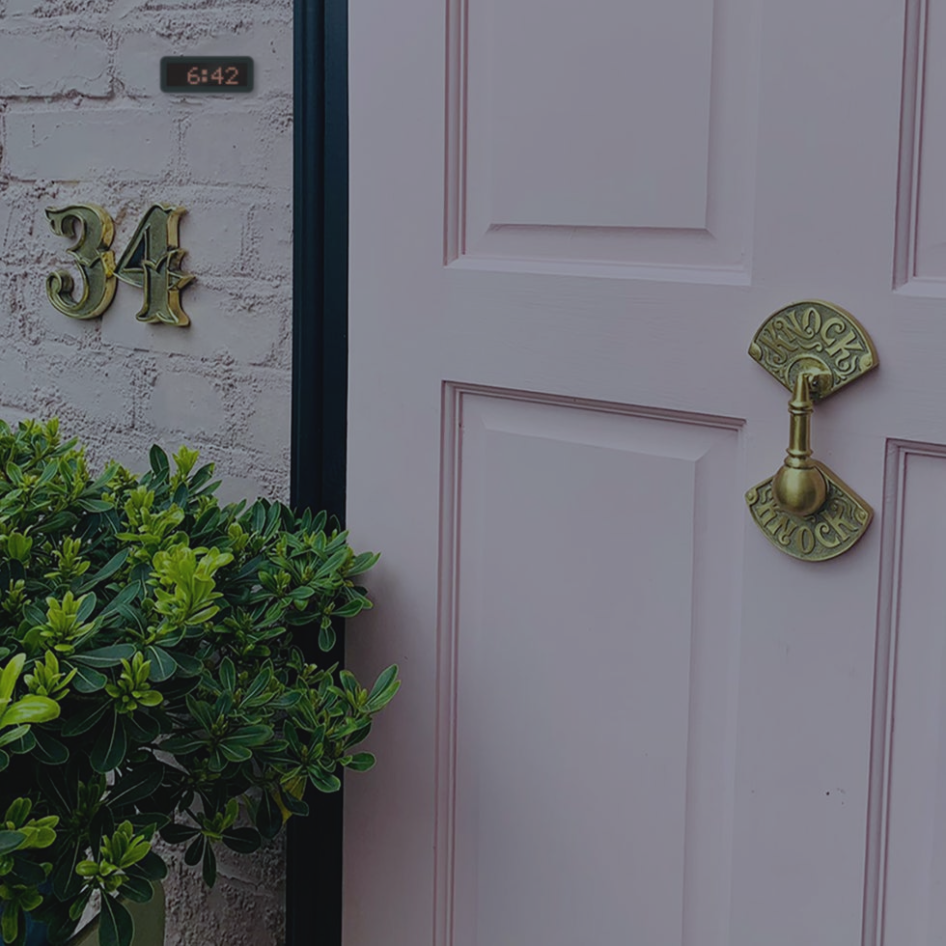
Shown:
6:42
